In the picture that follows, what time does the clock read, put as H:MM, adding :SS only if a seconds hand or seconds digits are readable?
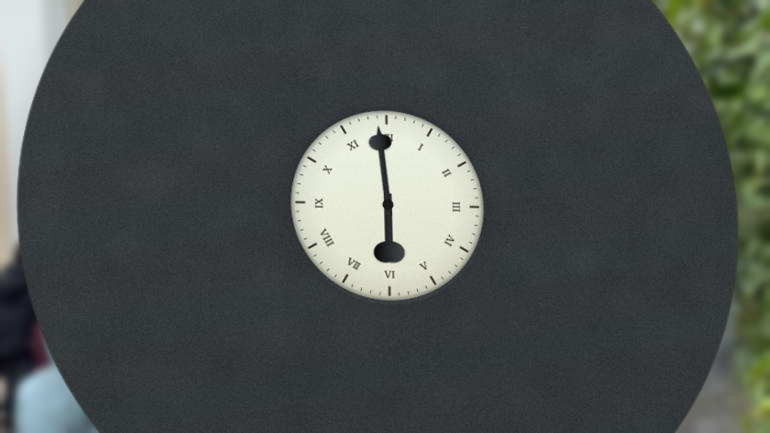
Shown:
5:59
